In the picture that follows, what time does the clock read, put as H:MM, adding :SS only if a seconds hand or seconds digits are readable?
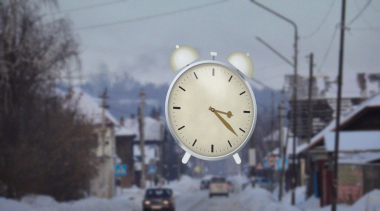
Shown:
3:22
